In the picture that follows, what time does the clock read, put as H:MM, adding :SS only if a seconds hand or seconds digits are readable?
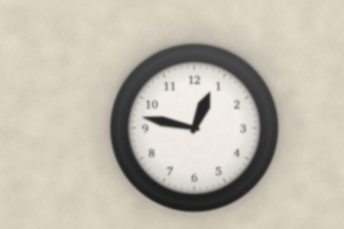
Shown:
12:47
